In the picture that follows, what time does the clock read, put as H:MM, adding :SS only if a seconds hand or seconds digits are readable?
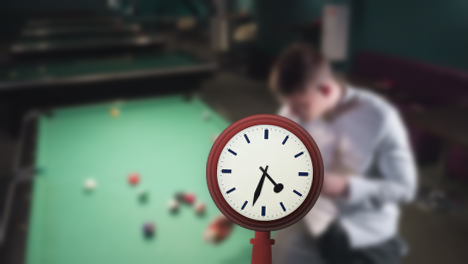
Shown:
4:33
